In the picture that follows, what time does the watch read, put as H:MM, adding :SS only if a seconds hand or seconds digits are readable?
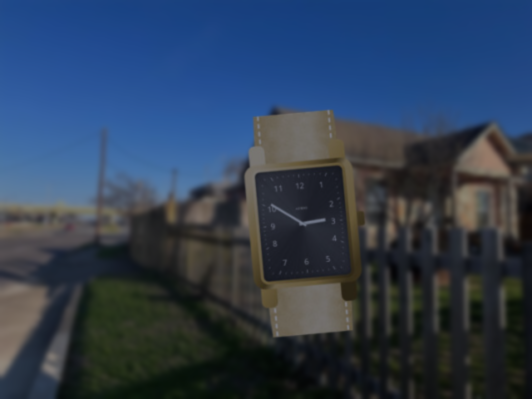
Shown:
2:51
